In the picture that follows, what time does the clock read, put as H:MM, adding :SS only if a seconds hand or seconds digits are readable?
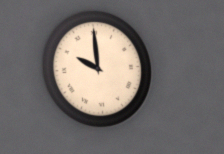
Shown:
10:00
